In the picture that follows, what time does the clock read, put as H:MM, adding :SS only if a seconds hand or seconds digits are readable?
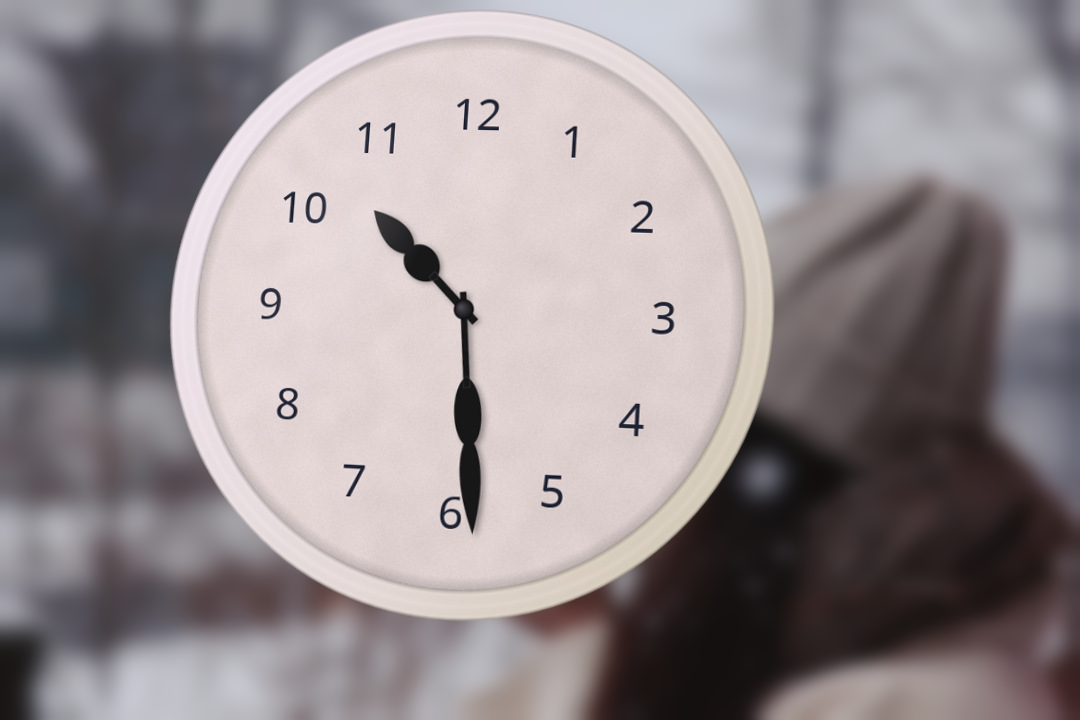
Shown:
10:29
